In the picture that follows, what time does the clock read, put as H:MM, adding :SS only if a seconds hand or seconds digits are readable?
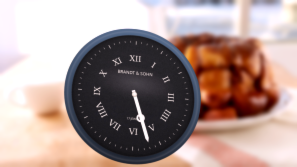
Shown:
5:27
